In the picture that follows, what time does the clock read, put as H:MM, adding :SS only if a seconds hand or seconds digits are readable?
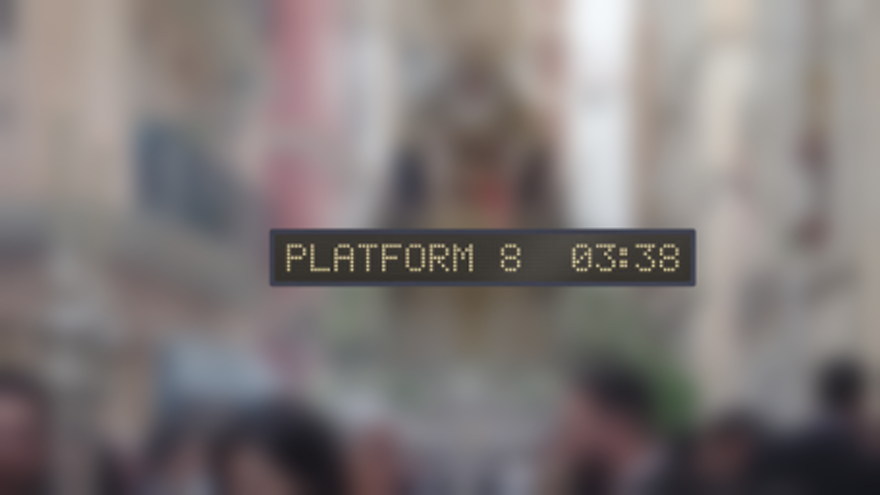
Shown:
3:38
